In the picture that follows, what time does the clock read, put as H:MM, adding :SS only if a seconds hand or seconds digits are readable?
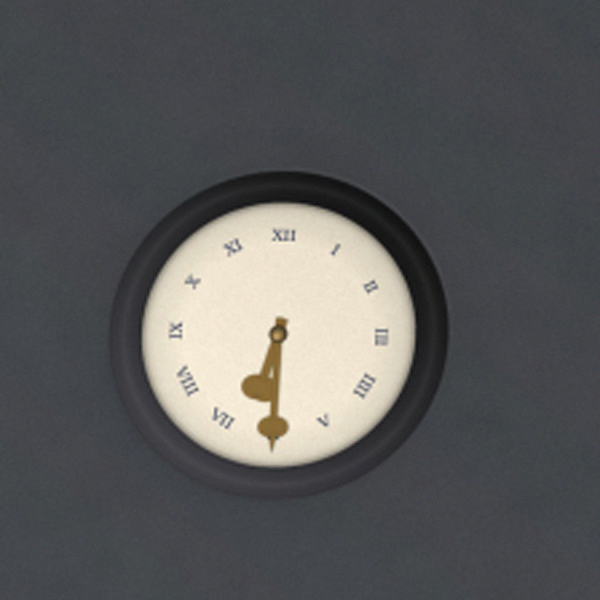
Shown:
6:30
